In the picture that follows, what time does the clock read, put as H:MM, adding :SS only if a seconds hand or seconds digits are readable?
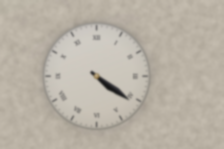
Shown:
4:21
